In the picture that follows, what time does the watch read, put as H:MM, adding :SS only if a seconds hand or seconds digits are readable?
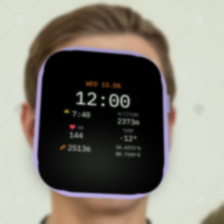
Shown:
12:00
